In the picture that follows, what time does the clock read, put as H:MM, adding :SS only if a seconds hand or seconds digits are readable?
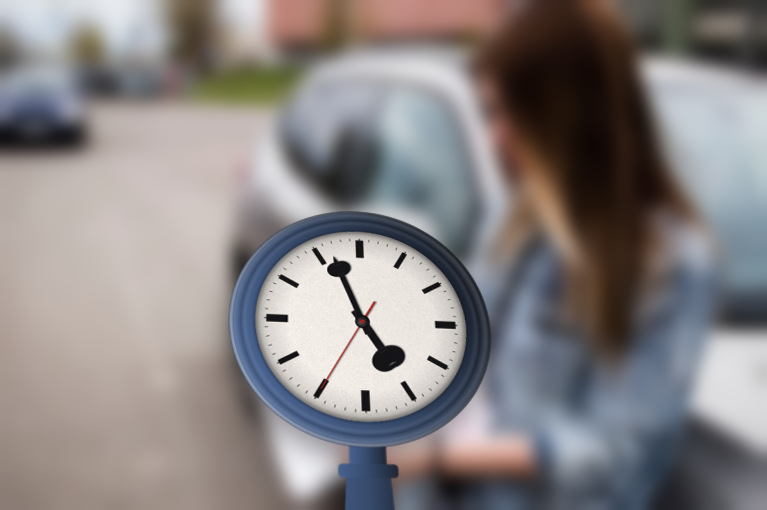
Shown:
4:56:35
